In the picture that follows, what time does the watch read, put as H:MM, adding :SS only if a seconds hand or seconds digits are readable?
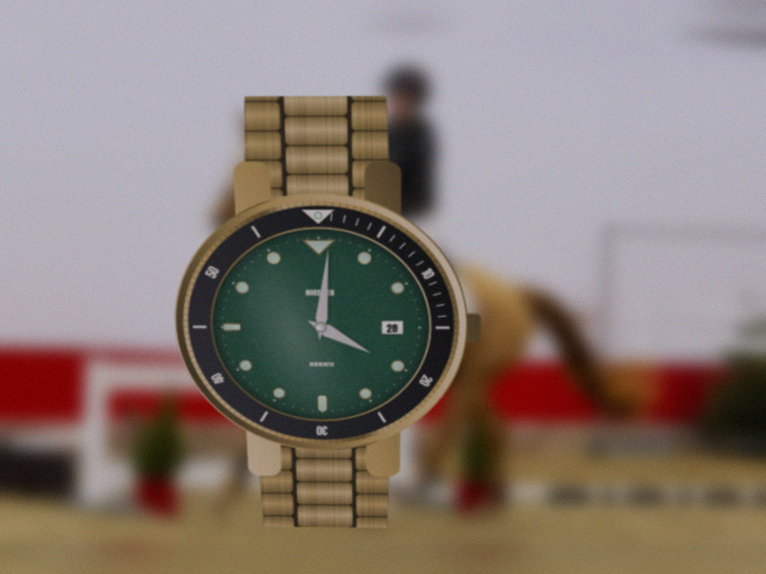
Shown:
4:01
